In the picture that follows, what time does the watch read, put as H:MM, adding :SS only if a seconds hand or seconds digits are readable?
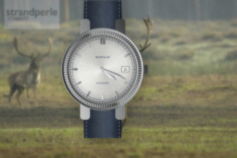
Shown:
4:19
